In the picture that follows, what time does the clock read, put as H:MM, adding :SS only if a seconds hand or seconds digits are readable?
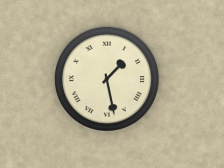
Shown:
1:28
